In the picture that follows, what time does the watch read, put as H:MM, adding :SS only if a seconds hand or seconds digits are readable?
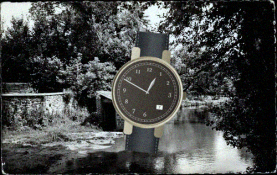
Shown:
12:49
